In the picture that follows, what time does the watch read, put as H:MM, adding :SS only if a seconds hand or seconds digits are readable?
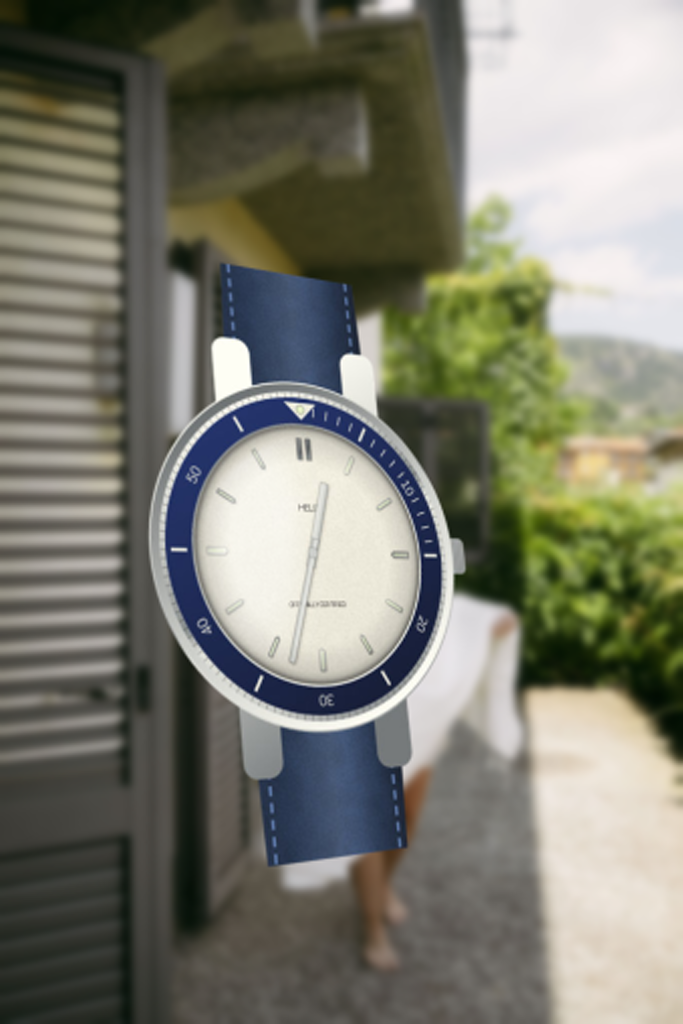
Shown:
12:33
